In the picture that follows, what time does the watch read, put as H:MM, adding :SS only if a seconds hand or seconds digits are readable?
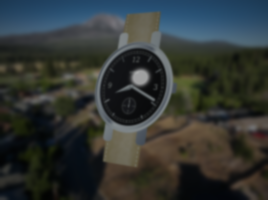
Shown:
8:19
